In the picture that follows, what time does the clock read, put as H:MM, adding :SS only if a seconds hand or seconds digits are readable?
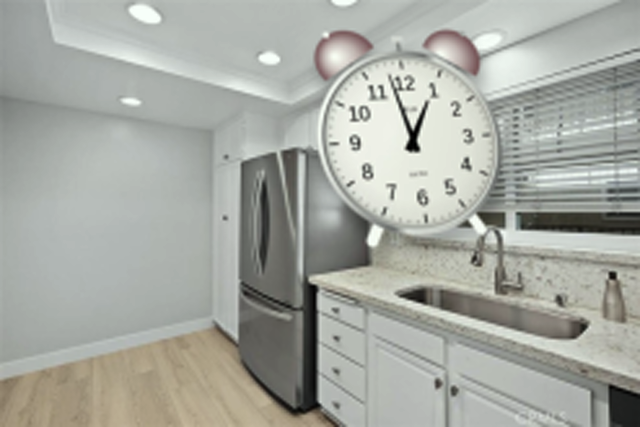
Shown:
12:58
